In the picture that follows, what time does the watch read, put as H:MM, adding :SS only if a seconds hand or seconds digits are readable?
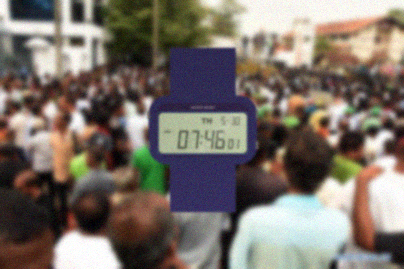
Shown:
7:46
